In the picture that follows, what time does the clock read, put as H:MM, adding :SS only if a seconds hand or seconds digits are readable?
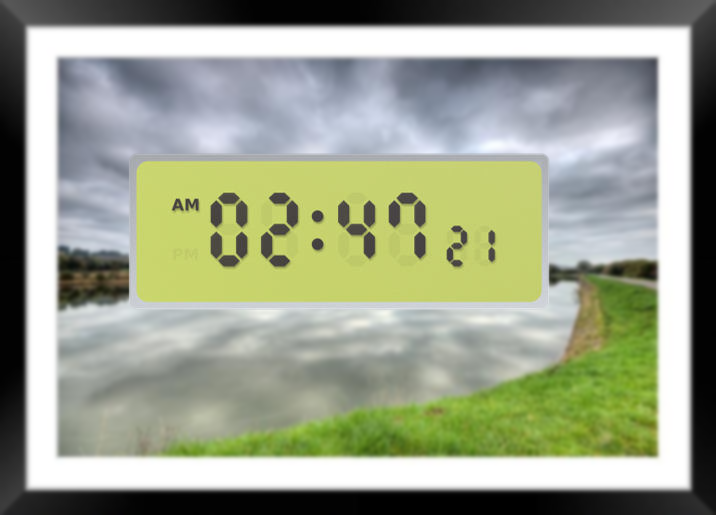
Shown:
2:47:21
